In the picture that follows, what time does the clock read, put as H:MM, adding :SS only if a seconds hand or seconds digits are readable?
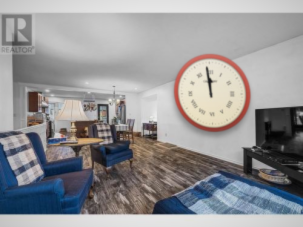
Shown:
11:59
